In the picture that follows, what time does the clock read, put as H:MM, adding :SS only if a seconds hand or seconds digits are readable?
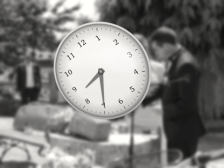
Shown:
8:35
